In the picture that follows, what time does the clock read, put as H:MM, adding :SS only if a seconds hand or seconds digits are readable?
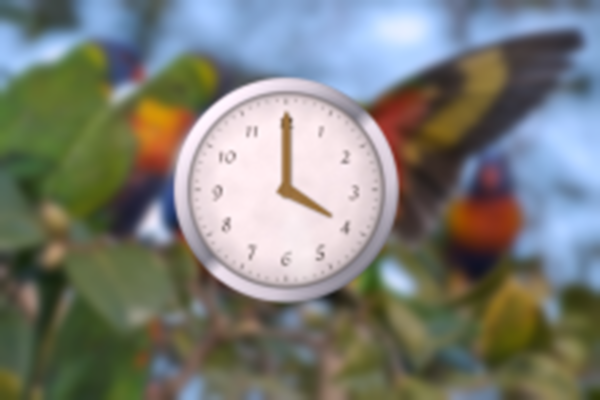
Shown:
4:00
